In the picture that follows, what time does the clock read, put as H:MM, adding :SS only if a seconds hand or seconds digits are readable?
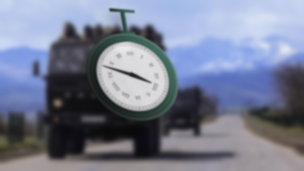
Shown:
3:48
